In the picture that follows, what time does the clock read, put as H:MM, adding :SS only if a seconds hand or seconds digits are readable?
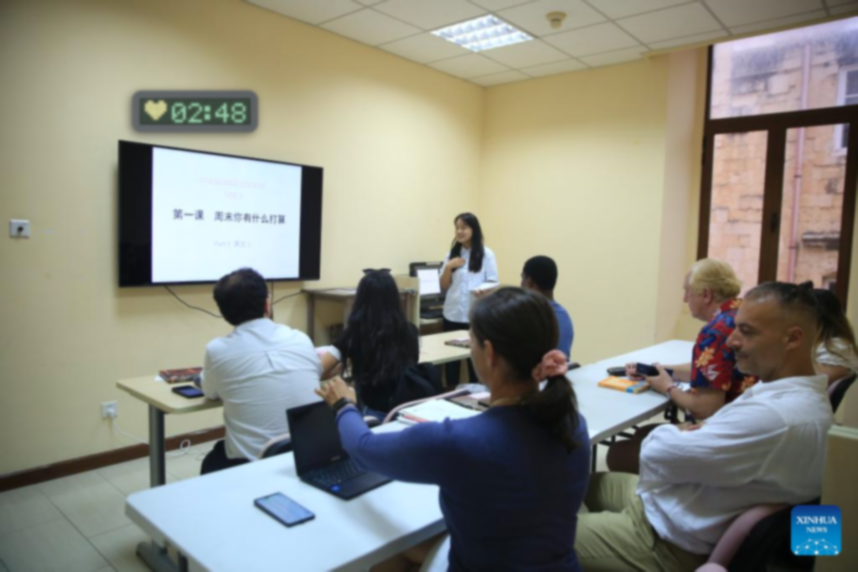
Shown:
2:48
